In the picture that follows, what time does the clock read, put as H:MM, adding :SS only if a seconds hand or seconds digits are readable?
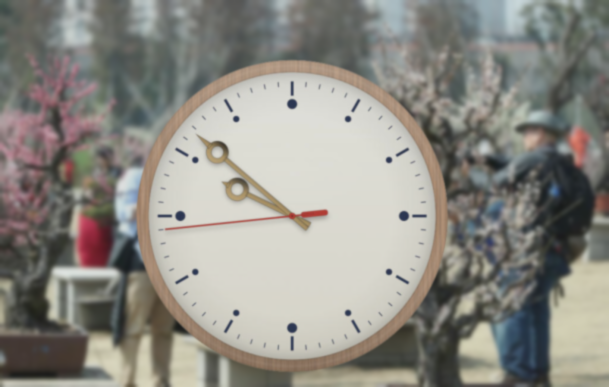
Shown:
9:51:44
